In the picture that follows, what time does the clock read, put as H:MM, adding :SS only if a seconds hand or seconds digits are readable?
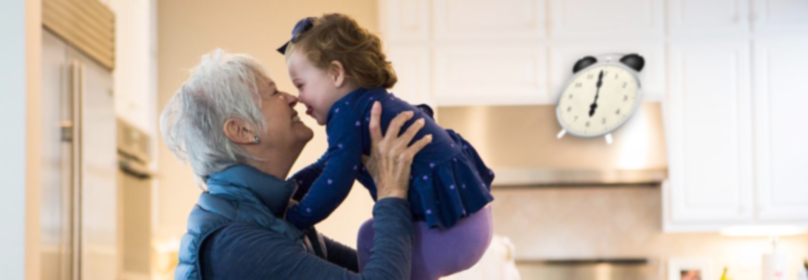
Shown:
5:59
